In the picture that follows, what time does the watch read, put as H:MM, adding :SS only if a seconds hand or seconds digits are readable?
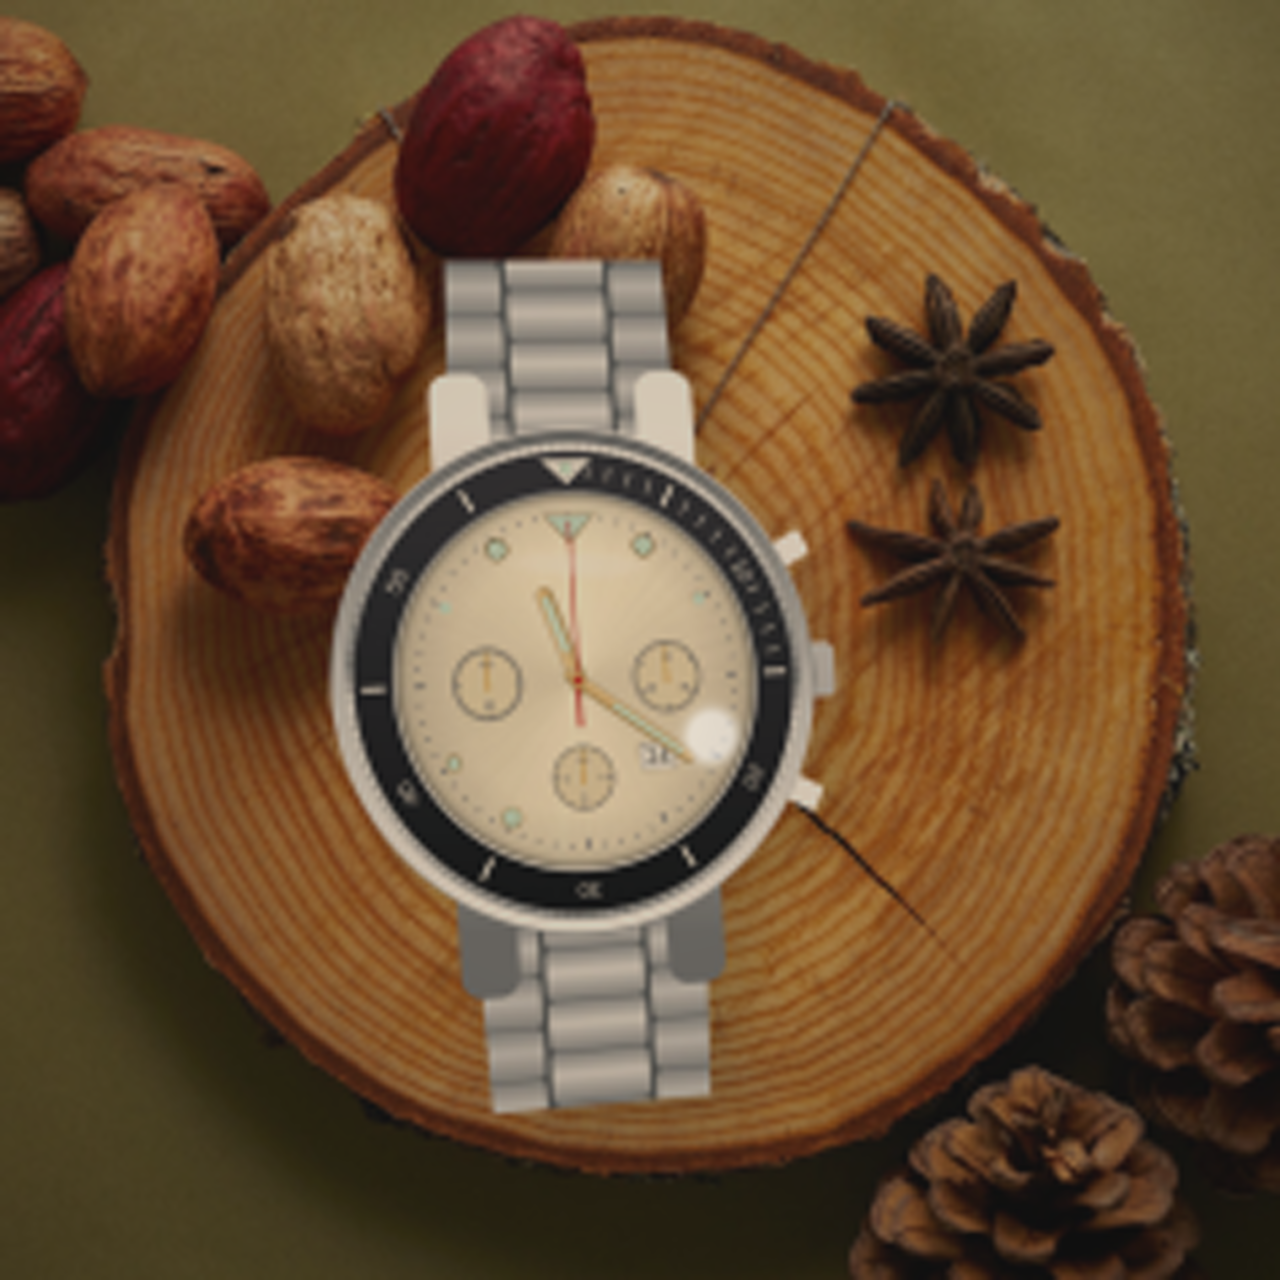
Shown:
11:21
